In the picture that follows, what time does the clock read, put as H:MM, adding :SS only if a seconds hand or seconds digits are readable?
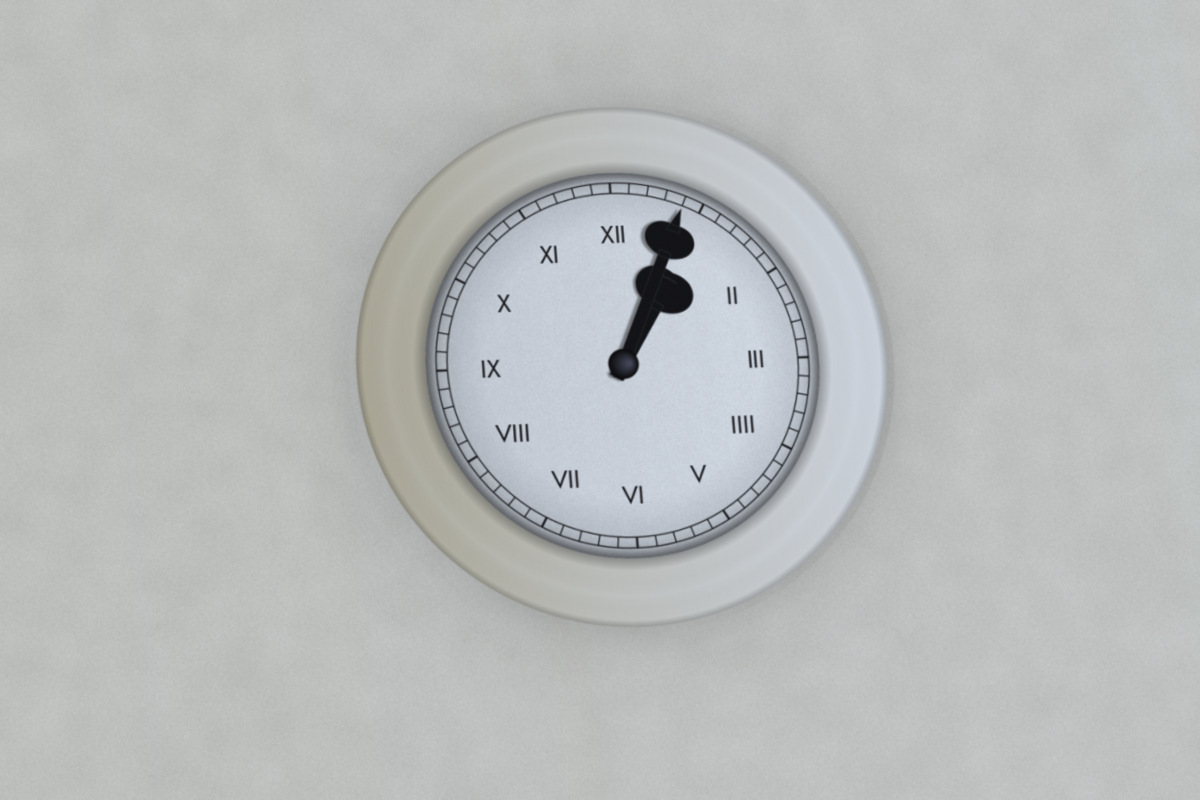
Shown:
1:04
